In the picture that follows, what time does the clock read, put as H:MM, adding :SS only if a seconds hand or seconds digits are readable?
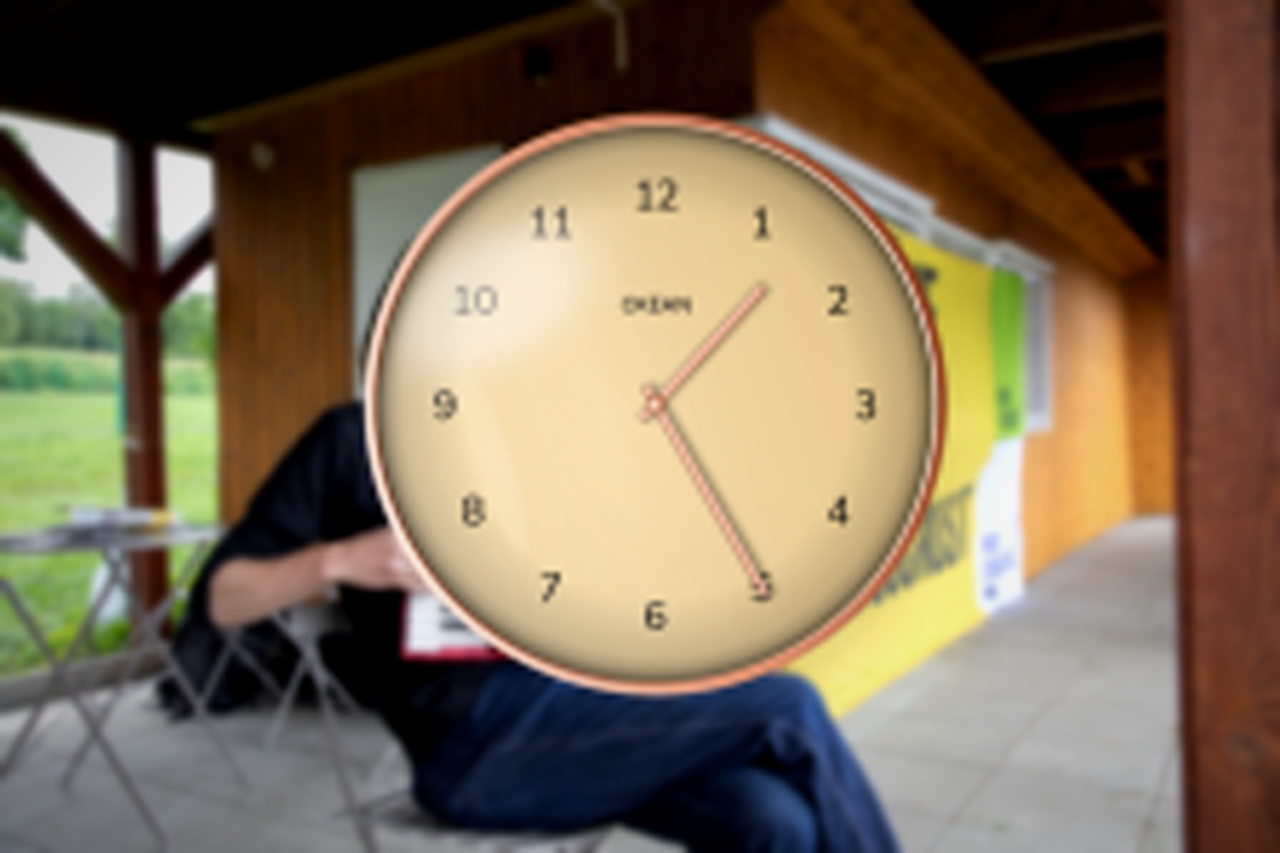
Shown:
1:25
